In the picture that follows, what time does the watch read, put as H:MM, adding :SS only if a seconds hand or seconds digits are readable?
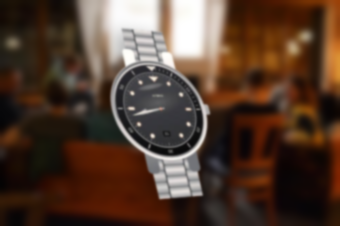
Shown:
8:43
